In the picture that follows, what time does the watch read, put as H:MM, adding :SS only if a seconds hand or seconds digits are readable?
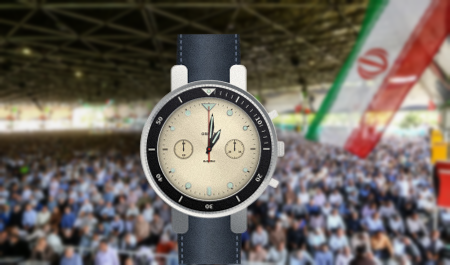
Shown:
1:01
